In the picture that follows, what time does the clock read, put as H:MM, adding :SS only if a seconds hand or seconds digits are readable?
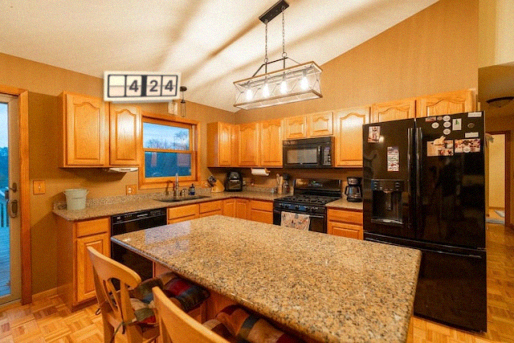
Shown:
4:24
